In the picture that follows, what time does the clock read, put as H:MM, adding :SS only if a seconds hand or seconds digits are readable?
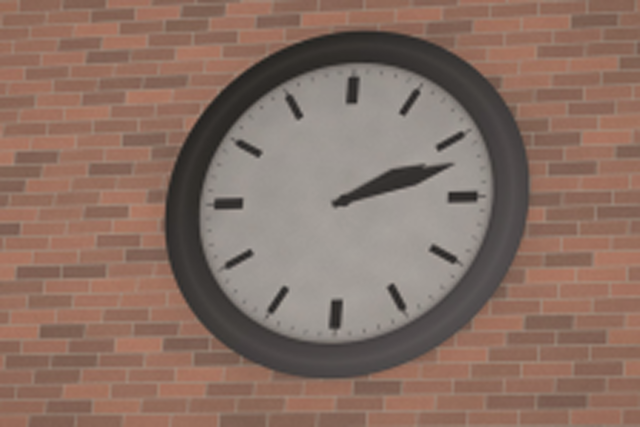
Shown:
2:12
